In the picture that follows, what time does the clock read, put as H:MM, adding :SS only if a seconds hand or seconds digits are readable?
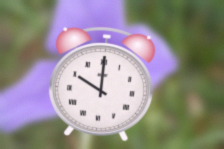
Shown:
10:00
